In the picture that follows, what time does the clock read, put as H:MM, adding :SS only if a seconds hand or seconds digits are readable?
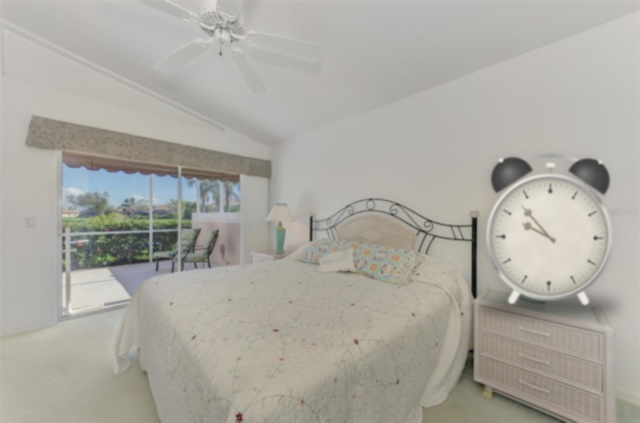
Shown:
9:53
